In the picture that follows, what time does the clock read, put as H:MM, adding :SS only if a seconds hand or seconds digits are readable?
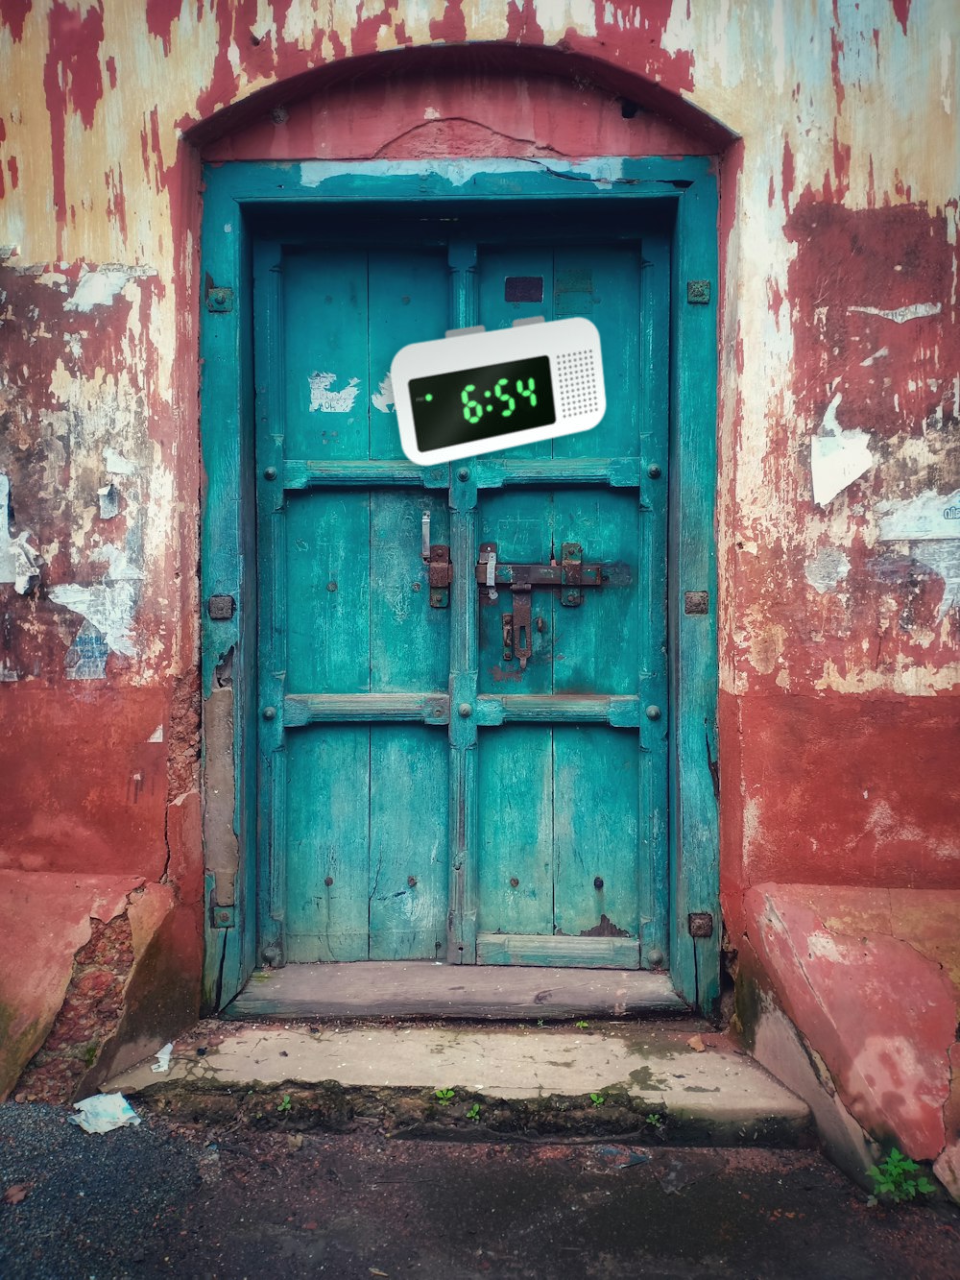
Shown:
6:54
